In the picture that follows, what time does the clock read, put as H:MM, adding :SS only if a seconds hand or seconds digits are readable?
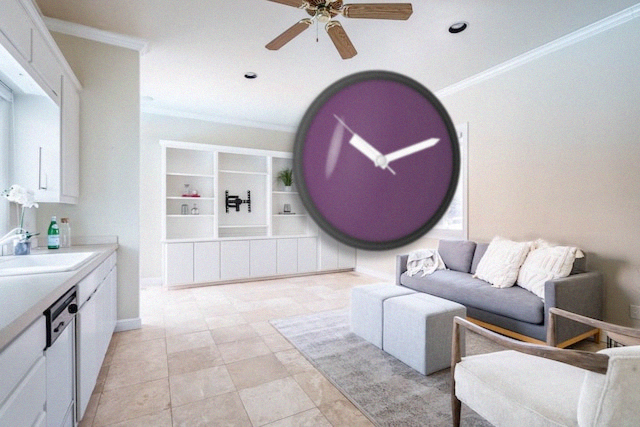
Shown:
10:11:52
